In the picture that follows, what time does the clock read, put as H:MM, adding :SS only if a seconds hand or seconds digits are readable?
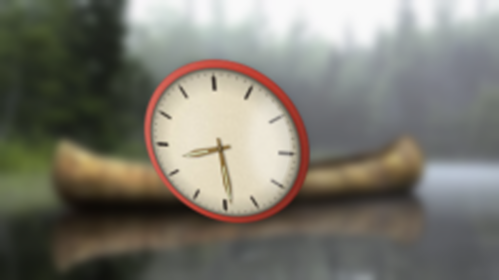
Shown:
8:29
